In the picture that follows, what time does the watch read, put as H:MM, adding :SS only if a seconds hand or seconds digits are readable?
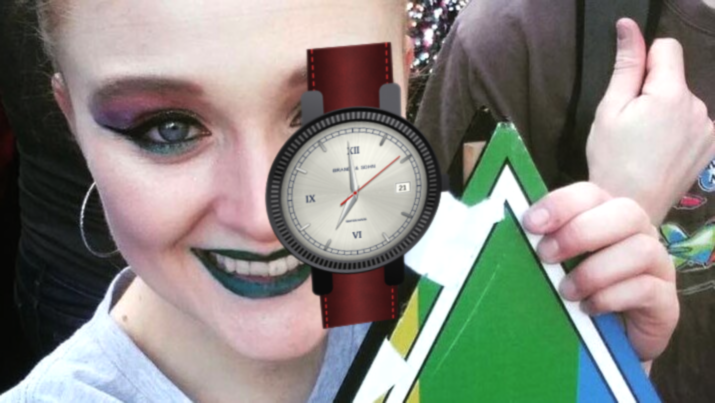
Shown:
6:59:09
